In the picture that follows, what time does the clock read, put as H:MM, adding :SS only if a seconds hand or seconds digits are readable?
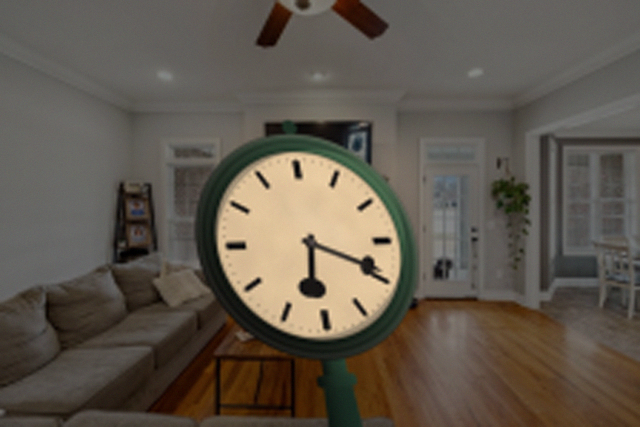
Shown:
6:19
